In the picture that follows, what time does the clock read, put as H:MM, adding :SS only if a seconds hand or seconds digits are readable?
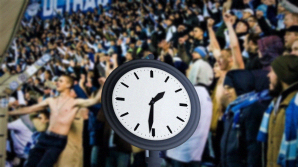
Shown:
1:31
